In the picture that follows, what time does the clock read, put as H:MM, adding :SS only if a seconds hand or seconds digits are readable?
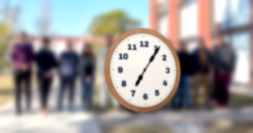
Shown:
7:06
